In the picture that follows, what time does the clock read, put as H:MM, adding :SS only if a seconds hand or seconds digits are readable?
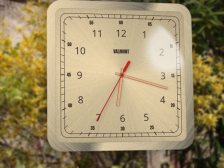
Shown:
6:17:35
